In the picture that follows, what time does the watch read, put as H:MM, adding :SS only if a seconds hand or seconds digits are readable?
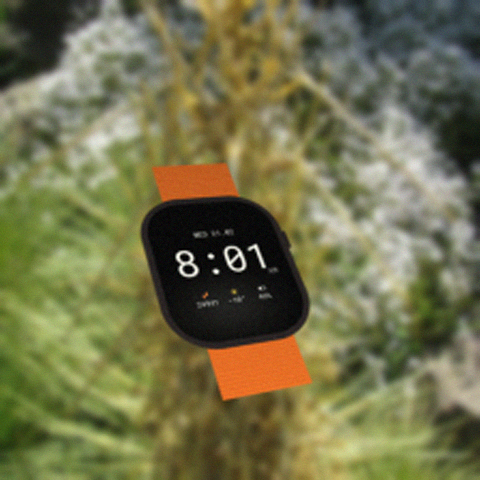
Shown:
8:01
